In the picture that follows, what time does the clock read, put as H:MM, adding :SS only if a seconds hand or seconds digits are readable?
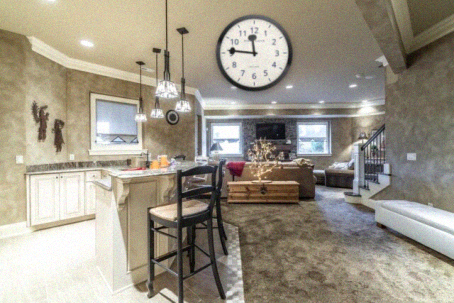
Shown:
11:46
